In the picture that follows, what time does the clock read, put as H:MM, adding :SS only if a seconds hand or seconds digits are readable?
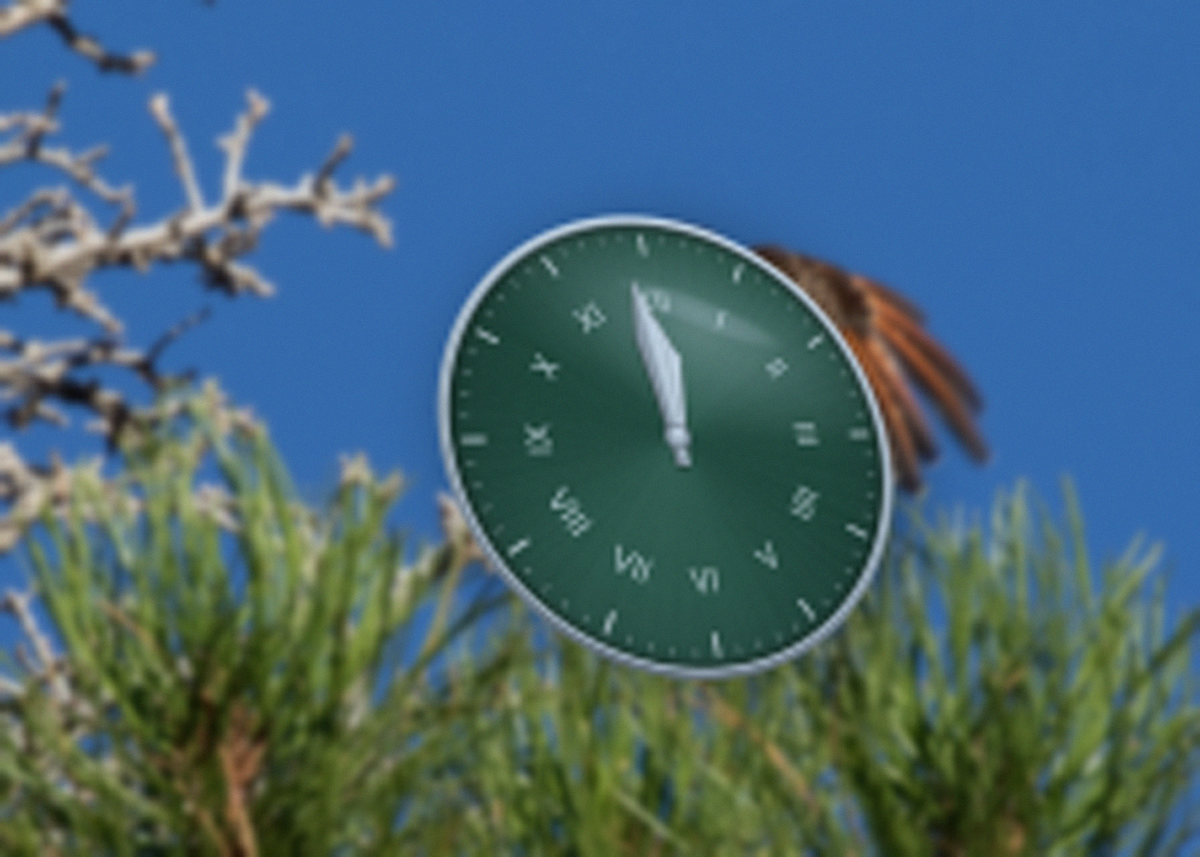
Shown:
11:59
